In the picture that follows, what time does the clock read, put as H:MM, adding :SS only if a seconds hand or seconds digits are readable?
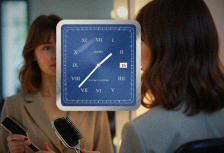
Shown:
1:37
